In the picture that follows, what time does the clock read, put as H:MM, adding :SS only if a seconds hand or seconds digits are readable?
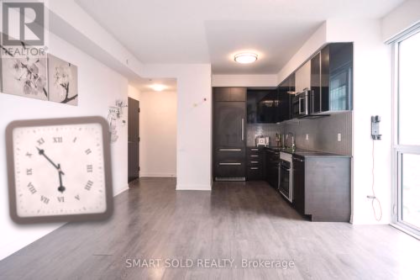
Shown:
5:53
